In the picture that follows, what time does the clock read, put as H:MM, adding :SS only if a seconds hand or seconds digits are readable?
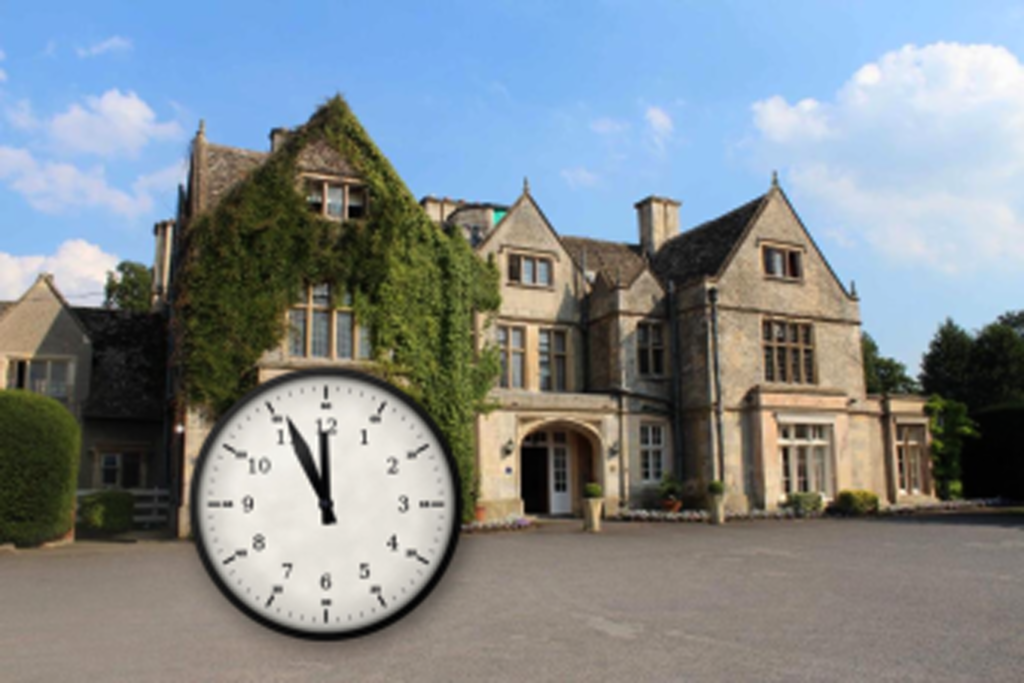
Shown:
11:56
